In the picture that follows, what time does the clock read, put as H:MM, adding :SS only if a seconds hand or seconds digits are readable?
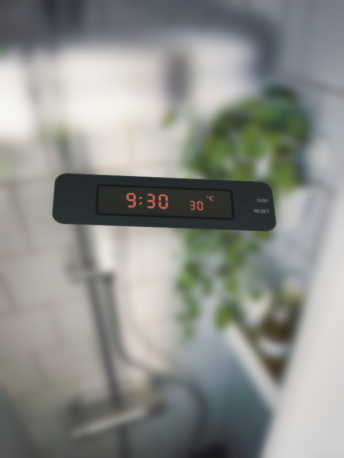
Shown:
9:30
